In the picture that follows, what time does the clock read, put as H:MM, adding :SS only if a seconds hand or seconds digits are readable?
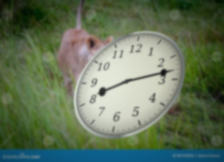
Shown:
8:13
